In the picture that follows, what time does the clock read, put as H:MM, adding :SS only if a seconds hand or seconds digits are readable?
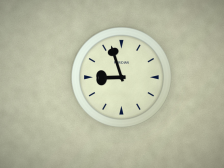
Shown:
8:57
